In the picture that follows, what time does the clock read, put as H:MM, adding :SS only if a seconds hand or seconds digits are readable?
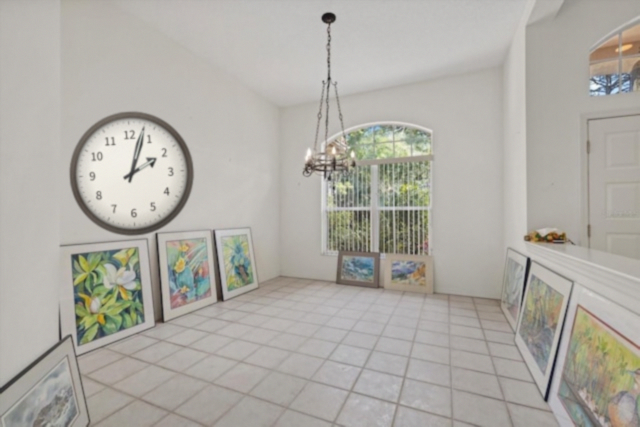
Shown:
2:03
